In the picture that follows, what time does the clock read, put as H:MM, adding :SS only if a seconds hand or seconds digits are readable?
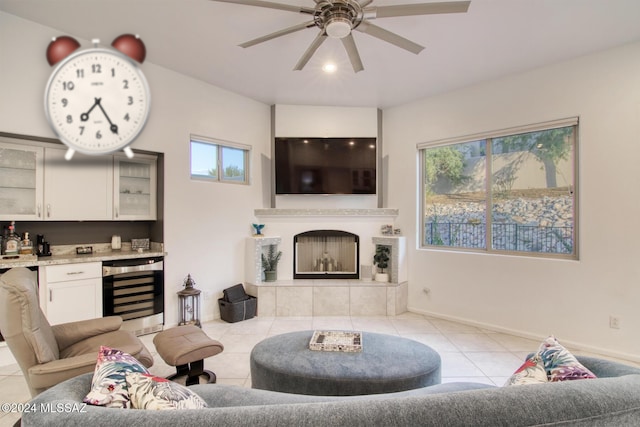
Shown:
7:25
